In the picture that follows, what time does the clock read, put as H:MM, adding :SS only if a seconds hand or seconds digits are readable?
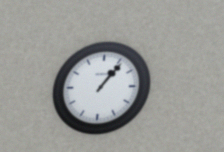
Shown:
1:06
